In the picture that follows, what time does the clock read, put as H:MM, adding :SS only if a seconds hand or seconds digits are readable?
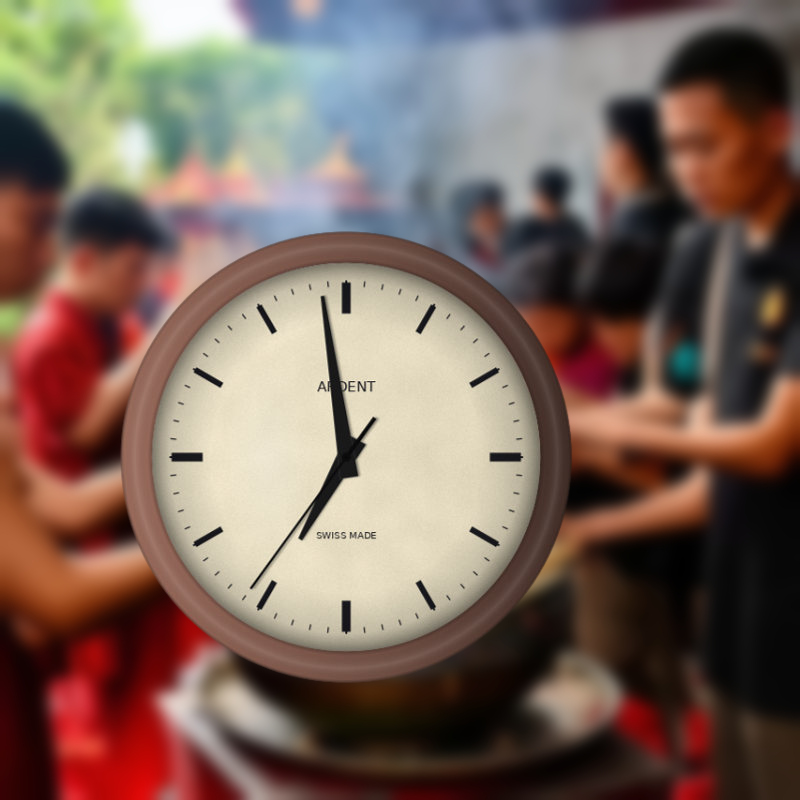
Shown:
6:58:36
